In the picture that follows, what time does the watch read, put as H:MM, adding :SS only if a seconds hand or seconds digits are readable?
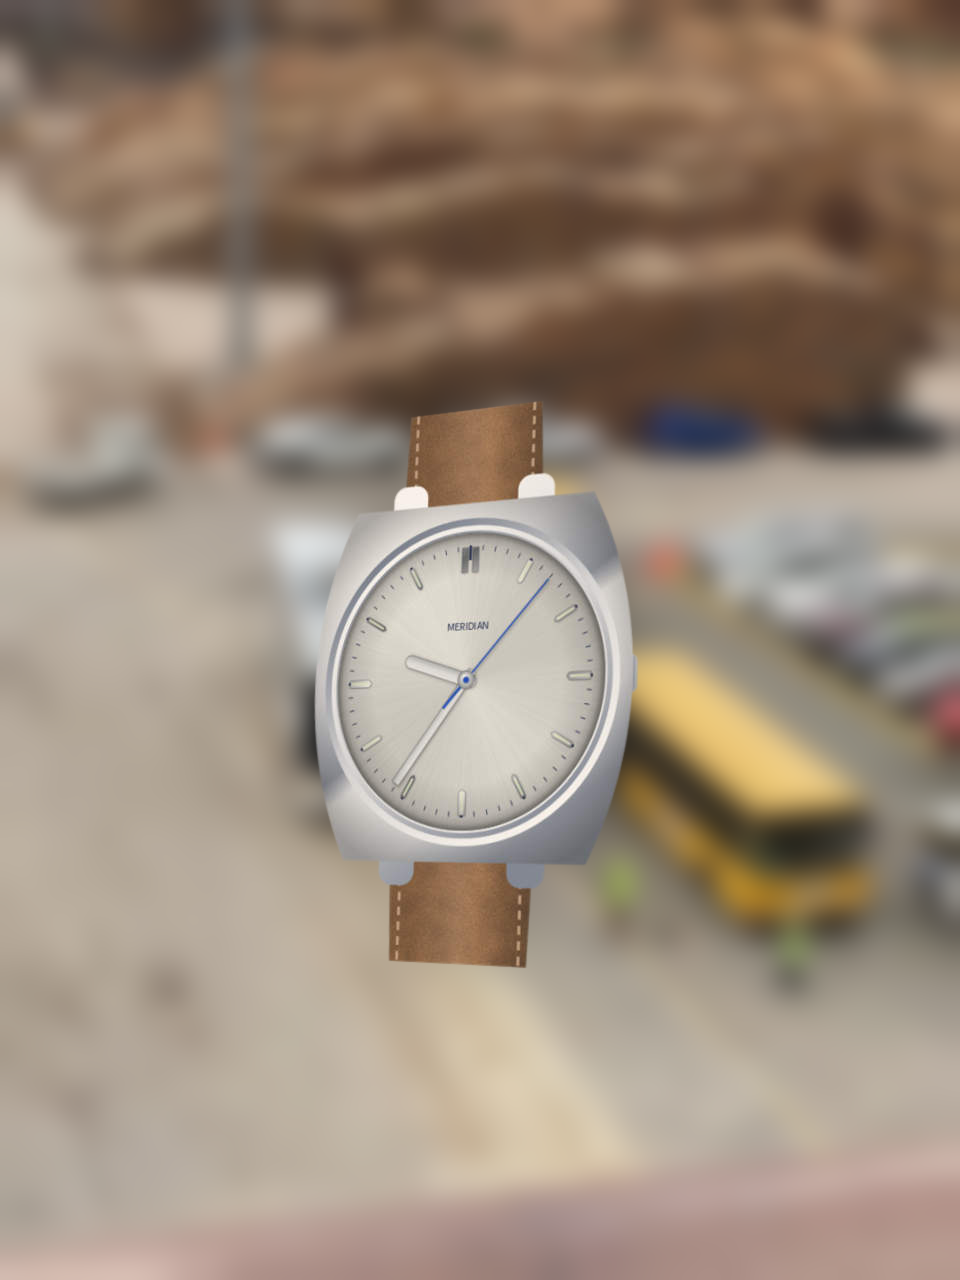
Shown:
9:36:07
